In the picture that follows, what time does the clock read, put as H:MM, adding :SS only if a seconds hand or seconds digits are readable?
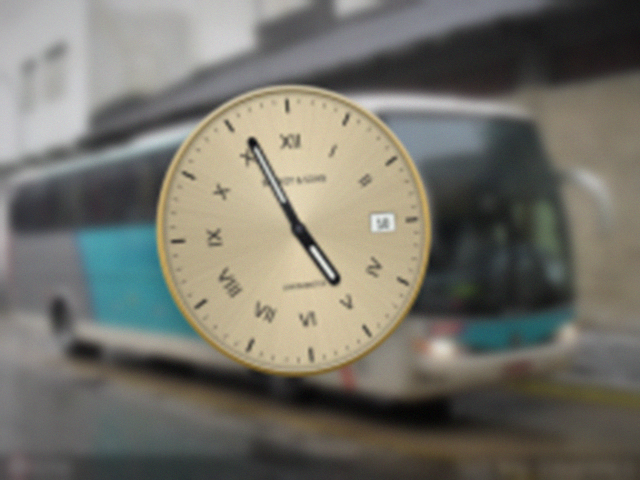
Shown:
4:56
